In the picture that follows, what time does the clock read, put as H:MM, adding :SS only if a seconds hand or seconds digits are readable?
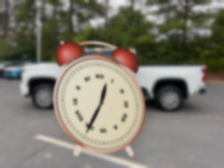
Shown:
12:35
